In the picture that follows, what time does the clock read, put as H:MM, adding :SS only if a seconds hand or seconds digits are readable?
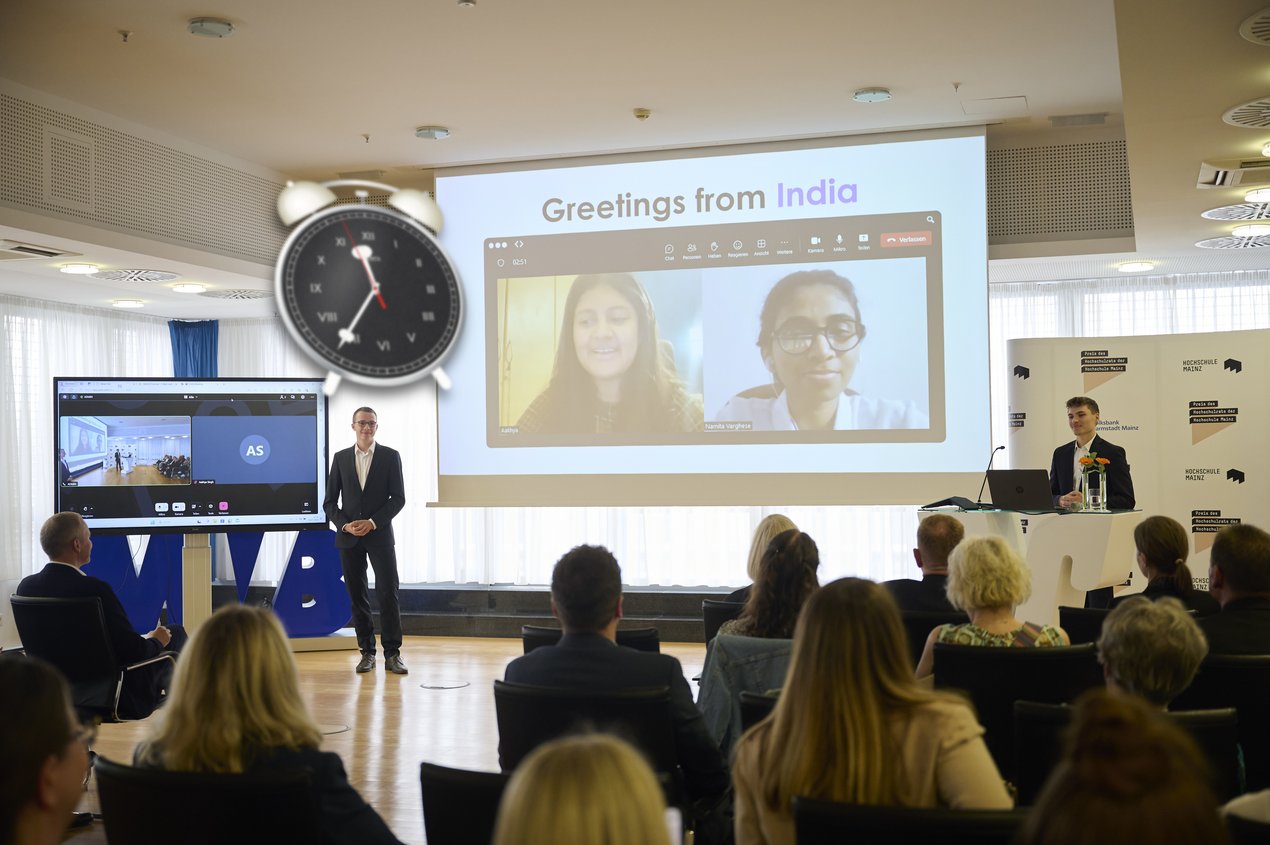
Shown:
11:35:57
